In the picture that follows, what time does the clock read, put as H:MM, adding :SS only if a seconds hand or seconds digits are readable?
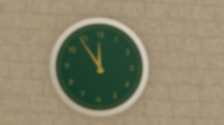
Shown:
11:54
